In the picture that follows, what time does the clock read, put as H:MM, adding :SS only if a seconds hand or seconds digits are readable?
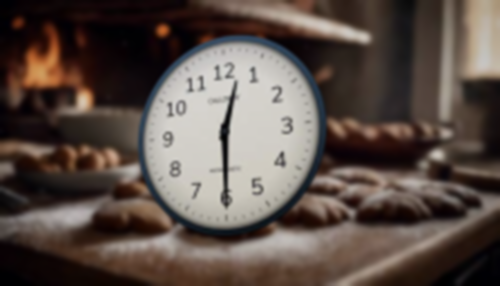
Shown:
12:30
